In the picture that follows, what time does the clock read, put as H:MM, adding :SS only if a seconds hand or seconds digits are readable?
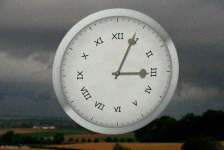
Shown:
3:04
